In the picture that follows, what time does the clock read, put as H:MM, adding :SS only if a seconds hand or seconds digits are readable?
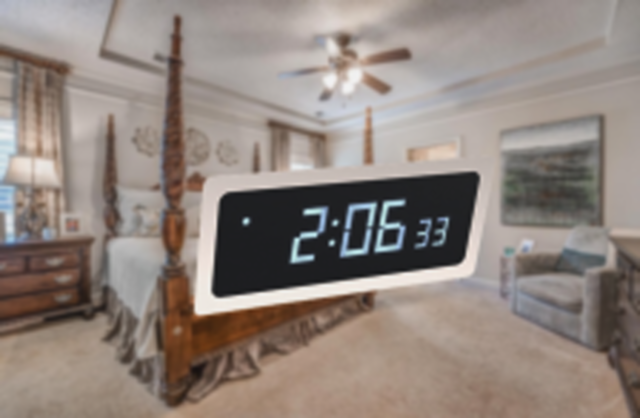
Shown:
2:06:33
